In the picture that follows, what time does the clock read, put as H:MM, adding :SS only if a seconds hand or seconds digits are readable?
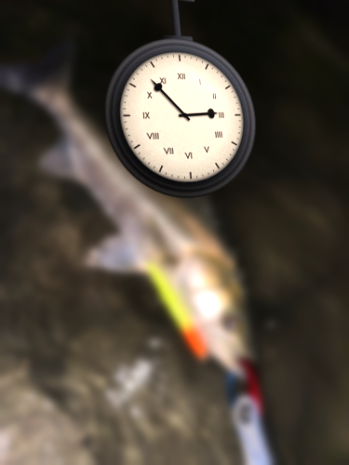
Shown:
2:53
